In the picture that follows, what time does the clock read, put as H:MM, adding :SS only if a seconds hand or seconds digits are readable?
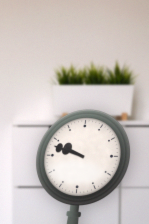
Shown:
9:48
